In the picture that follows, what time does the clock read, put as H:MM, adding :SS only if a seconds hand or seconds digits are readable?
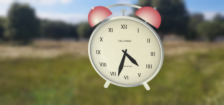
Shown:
4:33
